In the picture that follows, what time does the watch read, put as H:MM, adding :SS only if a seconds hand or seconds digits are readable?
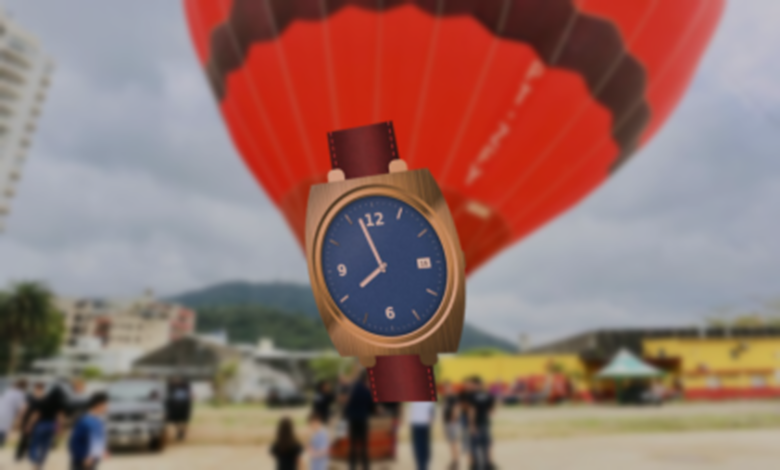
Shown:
7:57
